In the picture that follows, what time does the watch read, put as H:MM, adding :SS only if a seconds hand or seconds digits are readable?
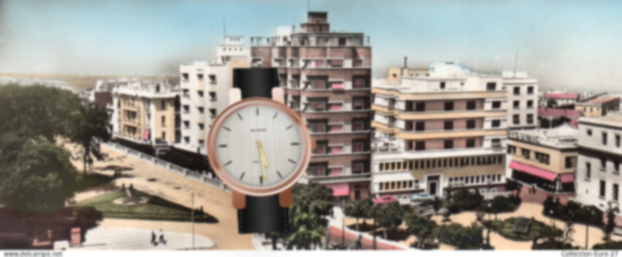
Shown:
5:29
